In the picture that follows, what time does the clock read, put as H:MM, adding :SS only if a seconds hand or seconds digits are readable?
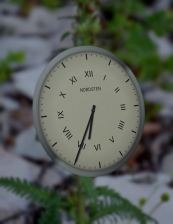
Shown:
6:35
